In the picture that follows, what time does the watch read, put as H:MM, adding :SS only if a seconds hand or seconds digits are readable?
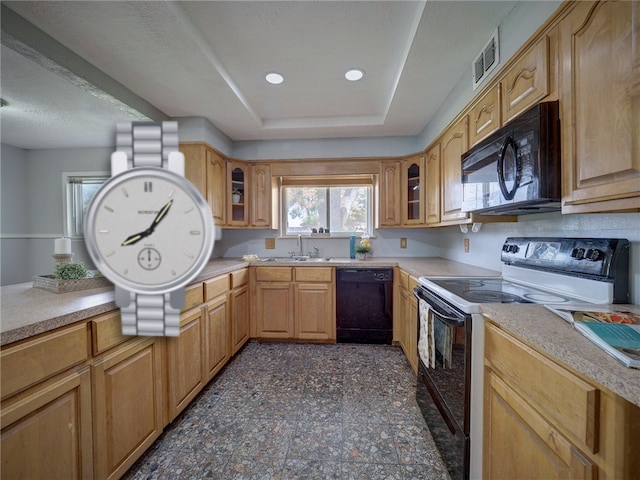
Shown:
8:06
